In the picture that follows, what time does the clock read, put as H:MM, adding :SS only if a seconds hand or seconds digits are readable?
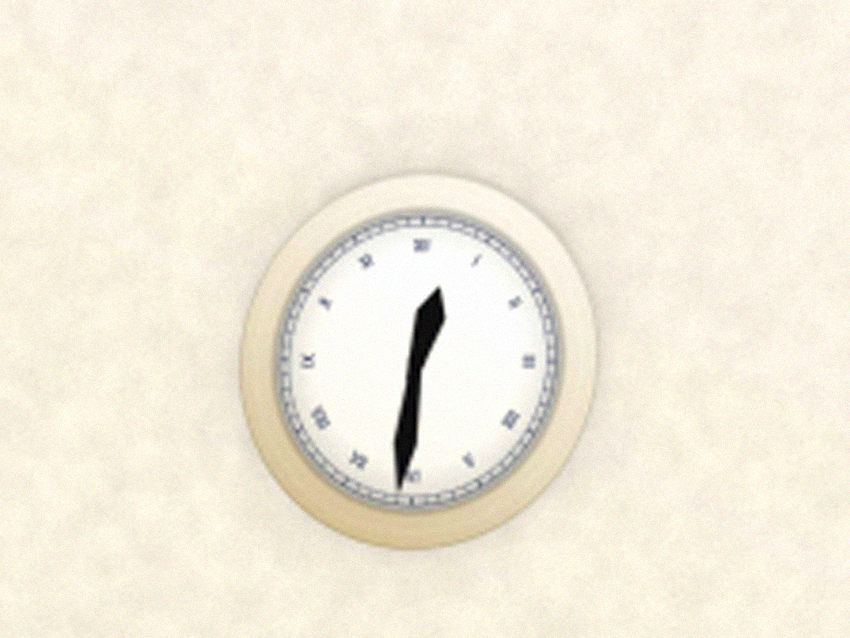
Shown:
12:31
